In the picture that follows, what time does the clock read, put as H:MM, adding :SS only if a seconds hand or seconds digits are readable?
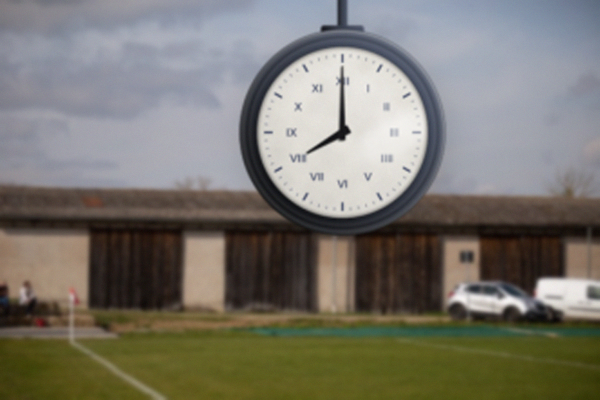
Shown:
8:00
